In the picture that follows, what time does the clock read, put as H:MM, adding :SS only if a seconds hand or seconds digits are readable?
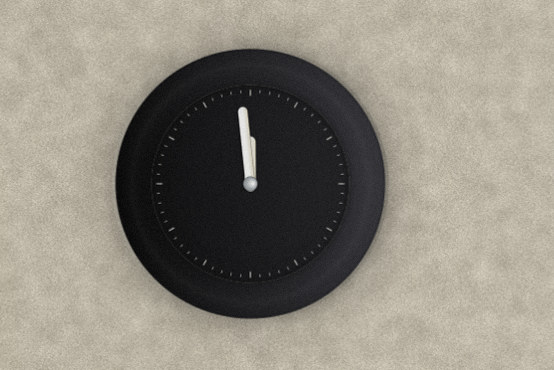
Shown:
11:59
